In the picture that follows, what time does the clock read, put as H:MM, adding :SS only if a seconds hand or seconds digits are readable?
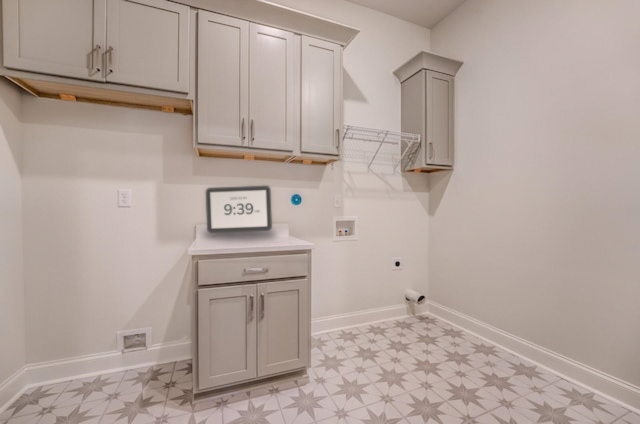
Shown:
9:39
